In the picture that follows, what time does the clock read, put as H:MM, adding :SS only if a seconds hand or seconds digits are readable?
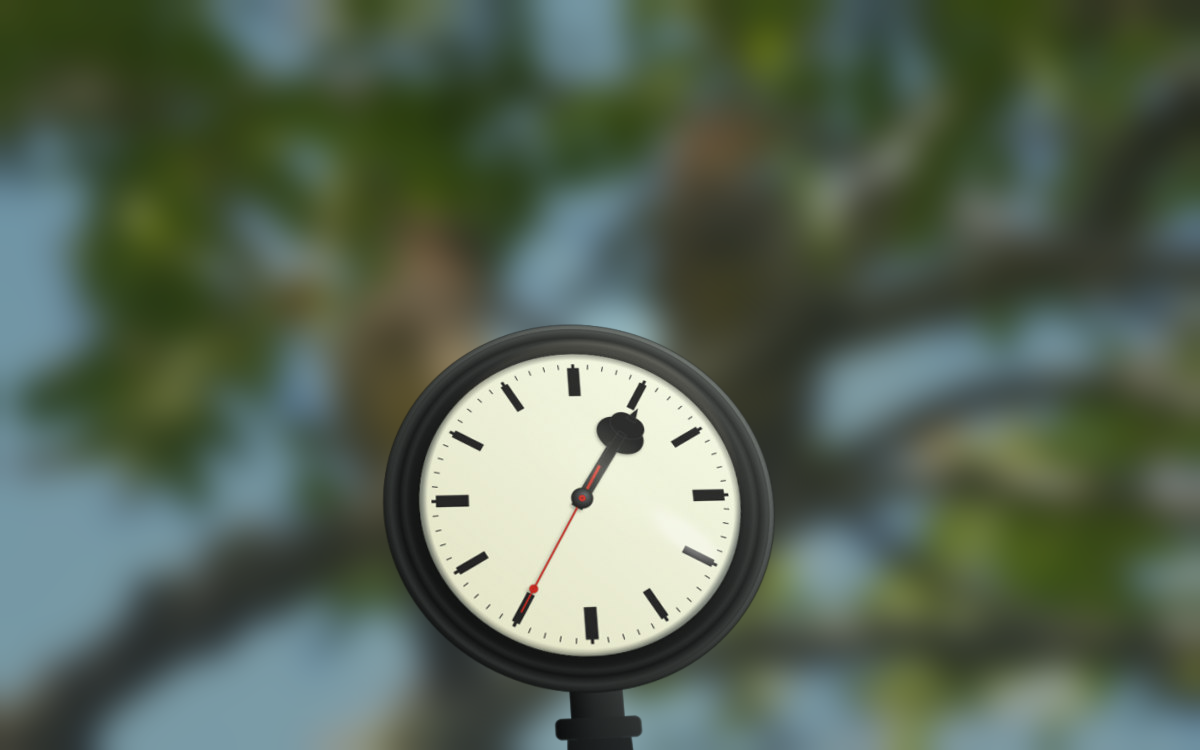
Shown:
1:05:35
